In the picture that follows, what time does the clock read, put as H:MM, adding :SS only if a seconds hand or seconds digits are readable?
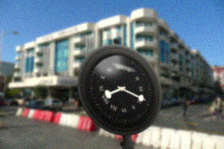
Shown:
8:19
